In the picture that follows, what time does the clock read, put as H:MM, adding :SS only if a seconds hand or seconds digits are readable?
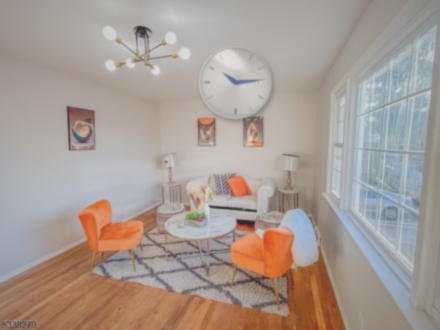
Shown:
10:14
